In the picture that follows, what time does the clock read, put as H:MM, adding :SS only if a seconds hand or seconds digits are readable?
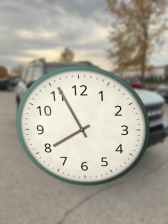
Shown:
7:56
